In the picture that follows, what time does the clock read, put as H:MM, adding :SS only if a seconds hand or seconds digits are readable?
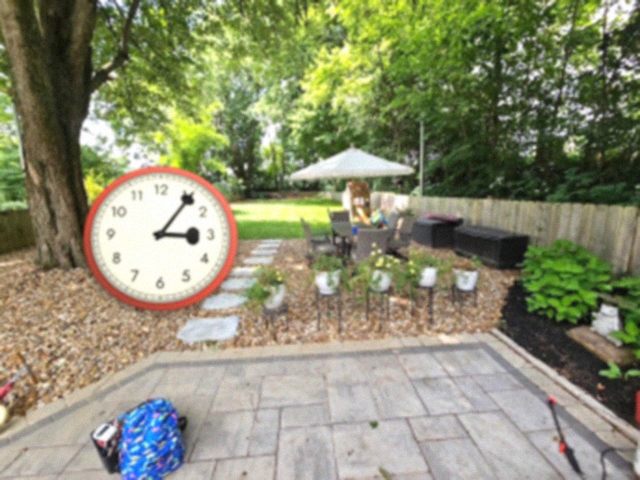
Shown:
3:06
